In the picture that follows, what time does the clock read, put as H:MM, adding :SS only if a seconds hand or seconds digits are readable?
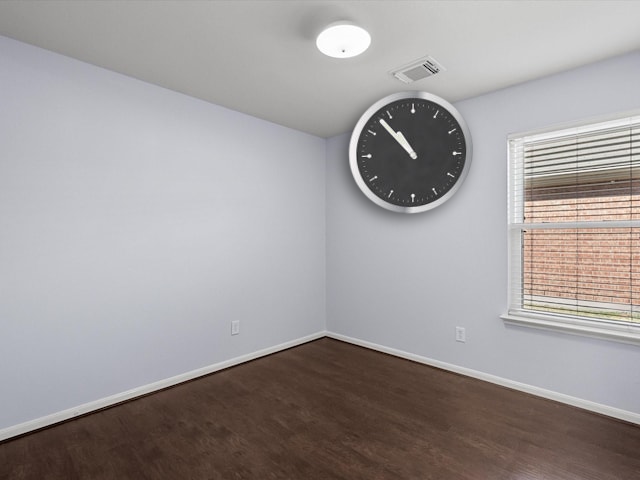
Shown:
10:53
